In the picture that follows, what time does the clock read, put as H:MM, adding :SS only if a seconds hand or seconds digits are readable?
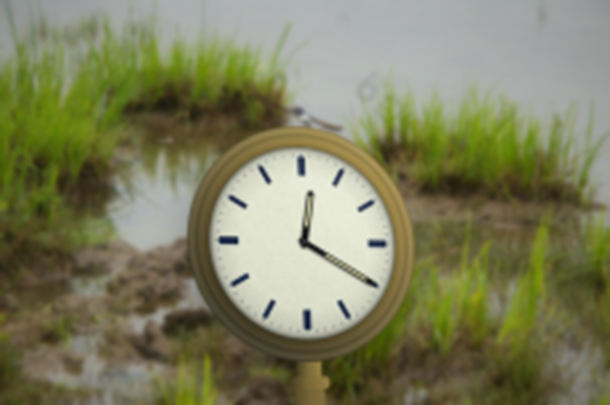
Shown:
12:20
